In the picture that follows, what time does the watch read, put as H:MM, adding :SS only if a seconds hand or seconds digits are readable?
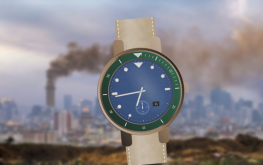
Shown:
6:44
